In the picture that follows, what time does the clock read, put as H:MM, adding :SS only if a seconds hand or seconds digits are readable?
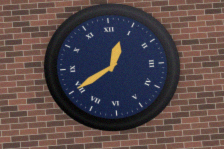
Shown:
12:40
